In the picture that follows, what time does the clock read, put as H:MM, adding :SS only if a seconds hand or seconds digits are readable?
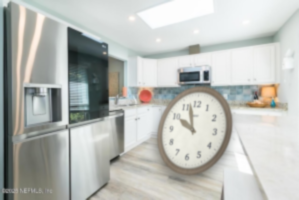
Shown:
9:57
